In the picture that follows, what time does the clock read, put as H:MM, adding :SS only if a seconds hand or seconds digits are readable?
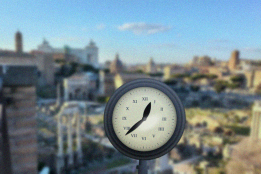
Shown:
12:38
